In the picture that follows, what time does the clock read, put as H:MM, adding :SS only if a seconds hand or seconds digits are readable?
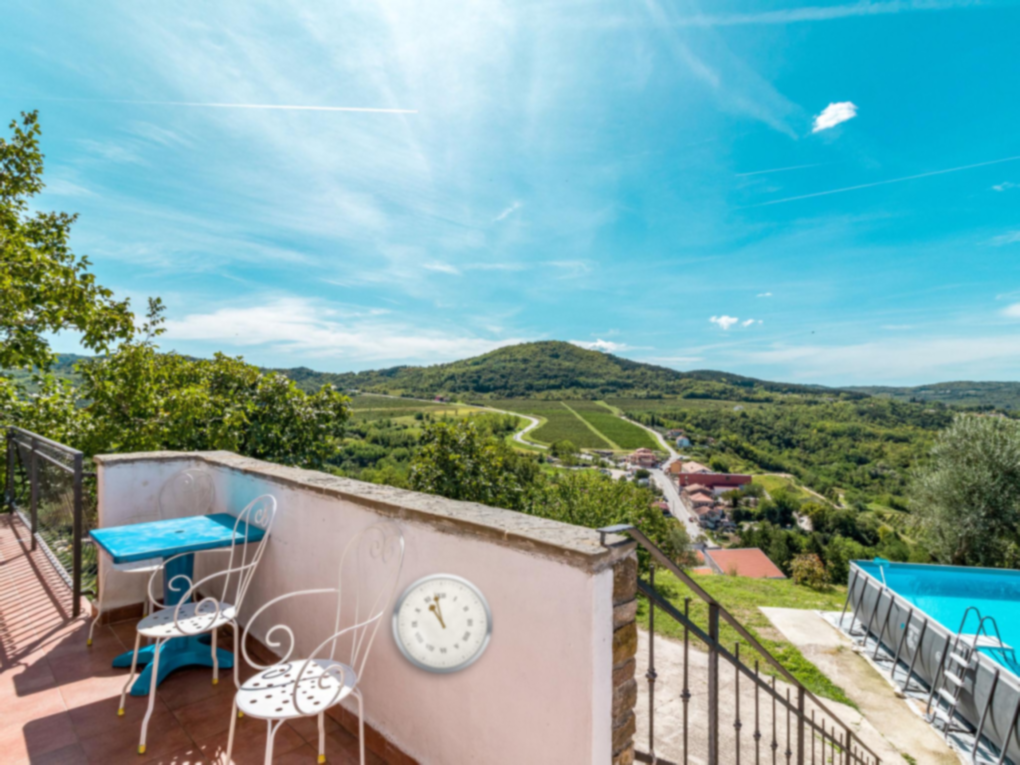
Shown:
10:58
